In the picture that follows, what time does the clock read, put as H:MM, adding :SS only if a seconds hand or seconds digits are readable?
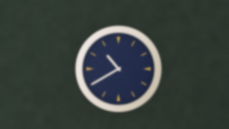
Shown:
10:40
